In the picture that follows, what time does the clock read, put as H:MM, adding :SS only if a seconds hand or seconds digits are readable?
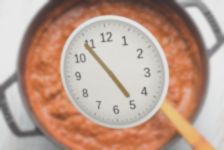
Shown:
4:54
